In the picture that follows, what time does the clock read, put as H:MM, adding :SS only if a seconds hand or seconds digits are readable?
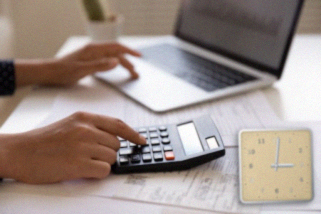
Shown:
3:01
